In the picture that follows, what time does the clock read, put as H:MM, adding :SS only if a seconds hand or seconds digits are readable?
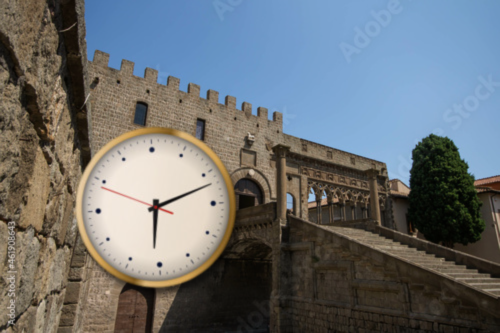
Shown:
6:11:49
